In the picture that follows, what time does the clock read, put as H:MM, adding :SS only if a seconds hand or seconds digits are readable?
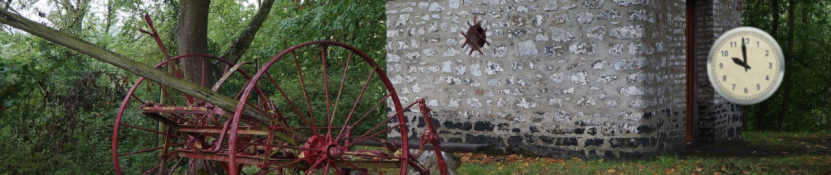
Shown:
9:59
